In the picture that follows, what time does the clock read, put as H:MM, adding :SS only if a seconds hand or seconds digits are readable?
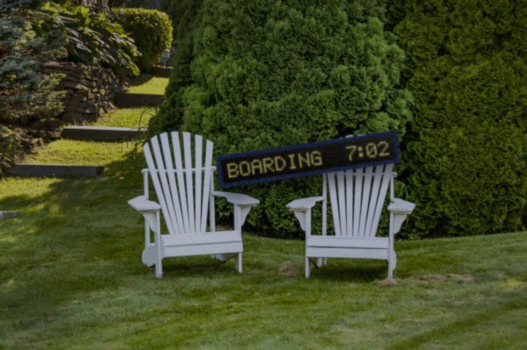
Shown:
7:02
